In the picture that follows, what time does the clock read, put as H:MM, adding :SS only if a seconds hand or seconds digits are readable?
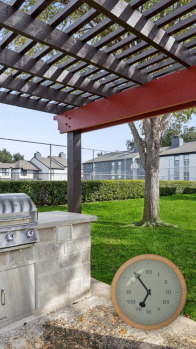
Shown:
6:54
